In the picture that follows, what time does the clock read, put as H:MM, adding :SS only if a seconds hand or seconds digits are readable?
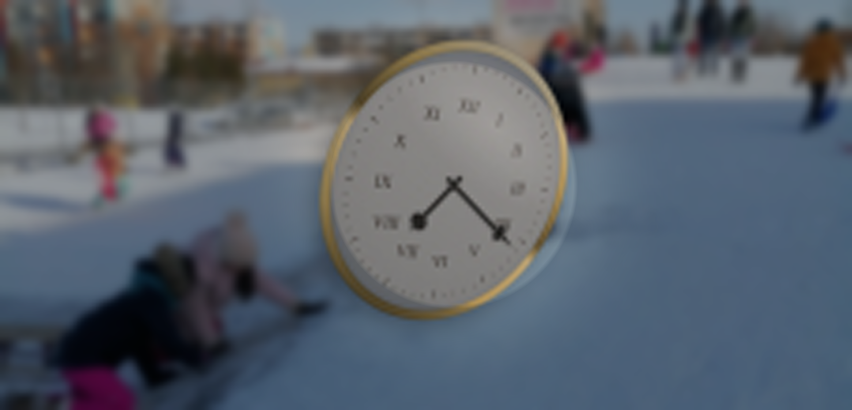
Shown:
7:21
